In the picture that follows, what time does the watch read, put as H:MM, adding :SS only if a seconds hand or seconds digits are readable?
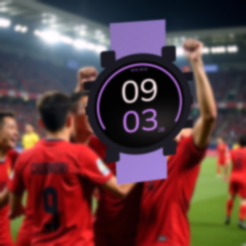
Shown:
9:03
